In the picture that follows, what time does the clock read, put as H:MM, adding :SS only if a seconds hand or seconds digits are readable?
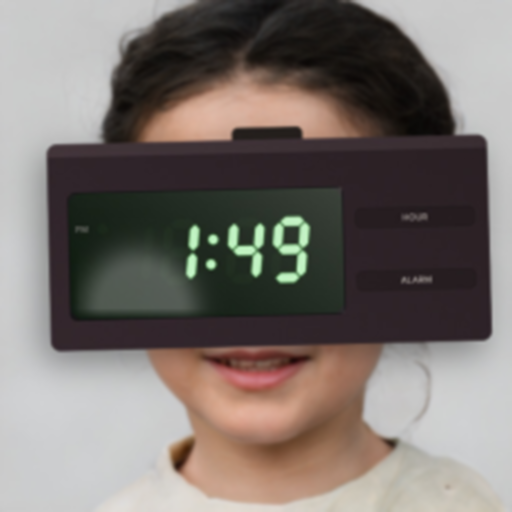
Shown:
1:49
